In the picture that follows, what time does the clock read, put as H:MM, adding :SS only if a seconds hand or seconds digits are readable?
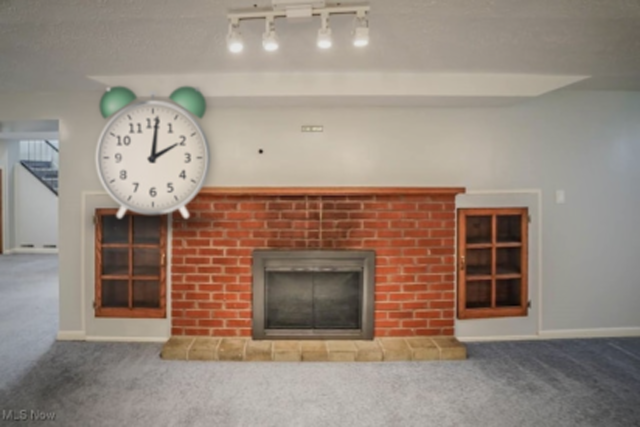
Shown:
2:01
